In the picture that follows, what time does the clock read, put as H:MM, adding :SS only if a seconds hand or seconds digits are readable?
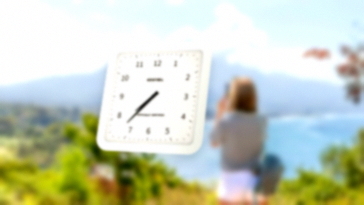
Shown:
7:37
